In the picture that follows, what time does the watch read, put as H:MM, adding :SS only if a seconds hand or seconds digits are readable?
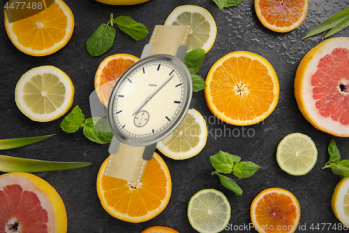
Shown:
7:06
